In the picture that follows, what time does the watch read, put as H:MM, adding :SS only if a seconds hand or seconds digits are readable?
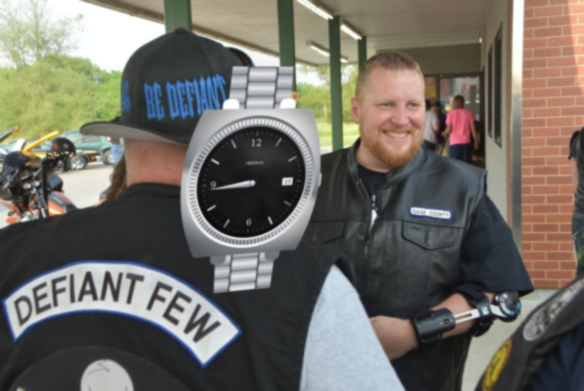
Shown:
8:44
